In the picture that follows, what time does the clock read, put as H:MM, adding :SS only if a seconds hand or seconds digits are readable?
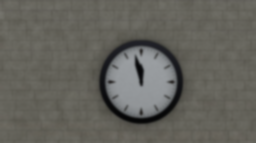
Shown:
11:58
